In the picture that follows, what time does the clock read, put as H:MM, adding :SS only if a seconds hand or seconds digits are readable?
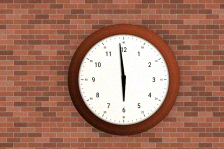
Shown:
5:59
